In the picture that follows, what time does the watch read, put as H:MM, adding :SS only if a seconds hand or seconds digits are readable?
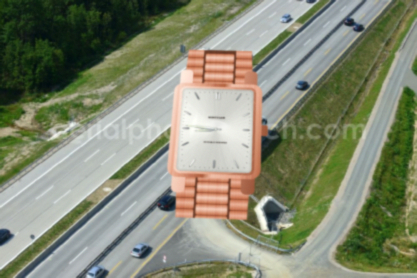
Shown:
8:46
